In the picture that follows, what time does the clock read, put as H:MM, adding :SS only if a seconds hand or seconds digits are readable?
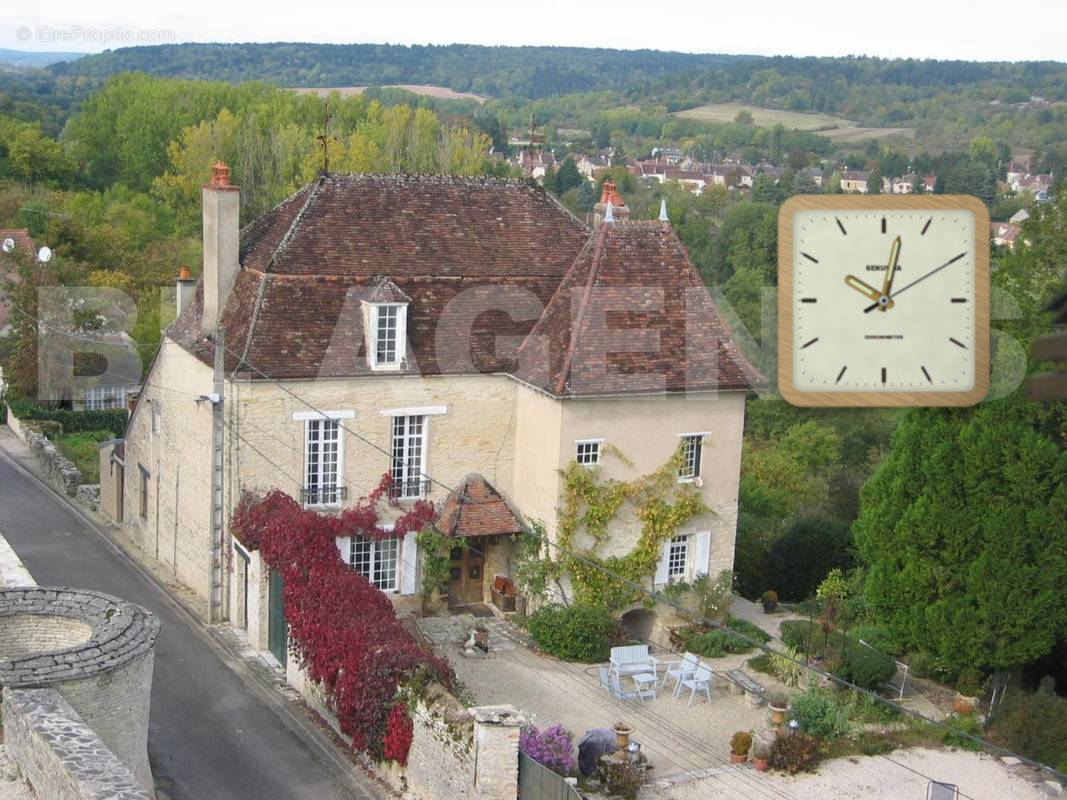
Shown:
10:02:10
